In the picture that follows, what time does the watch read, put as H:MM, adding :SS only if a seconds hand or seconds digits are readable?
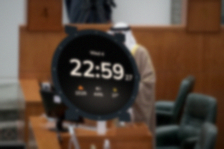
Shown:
22:59
